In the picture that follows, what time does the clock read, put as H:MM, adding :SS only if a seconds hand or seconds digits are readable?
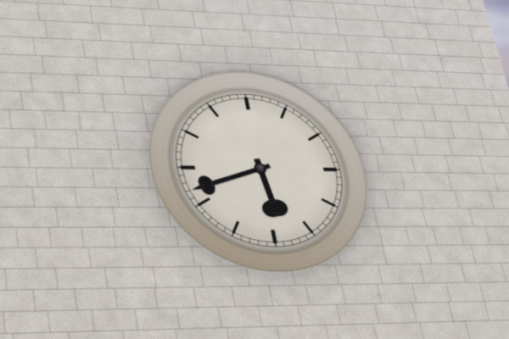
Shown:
5:42
